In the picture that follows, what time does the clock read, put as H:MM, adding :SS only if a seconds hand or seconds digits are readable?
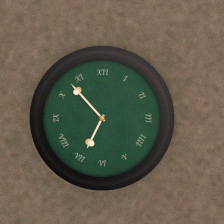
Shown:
6:53
